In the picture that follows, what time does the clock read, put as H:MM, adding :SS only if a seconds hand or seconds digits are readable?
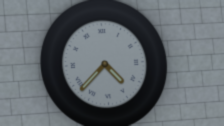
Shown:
4:38
